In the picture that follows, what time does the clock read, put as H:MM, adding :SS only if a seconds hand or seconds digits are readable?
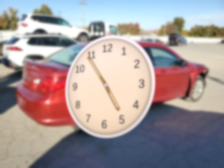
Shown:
4:54
